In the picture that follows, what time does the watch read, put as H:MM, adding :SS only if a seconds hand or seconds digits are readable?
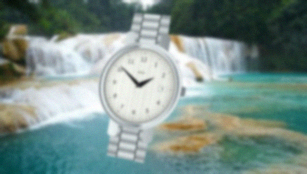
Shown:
1:51
